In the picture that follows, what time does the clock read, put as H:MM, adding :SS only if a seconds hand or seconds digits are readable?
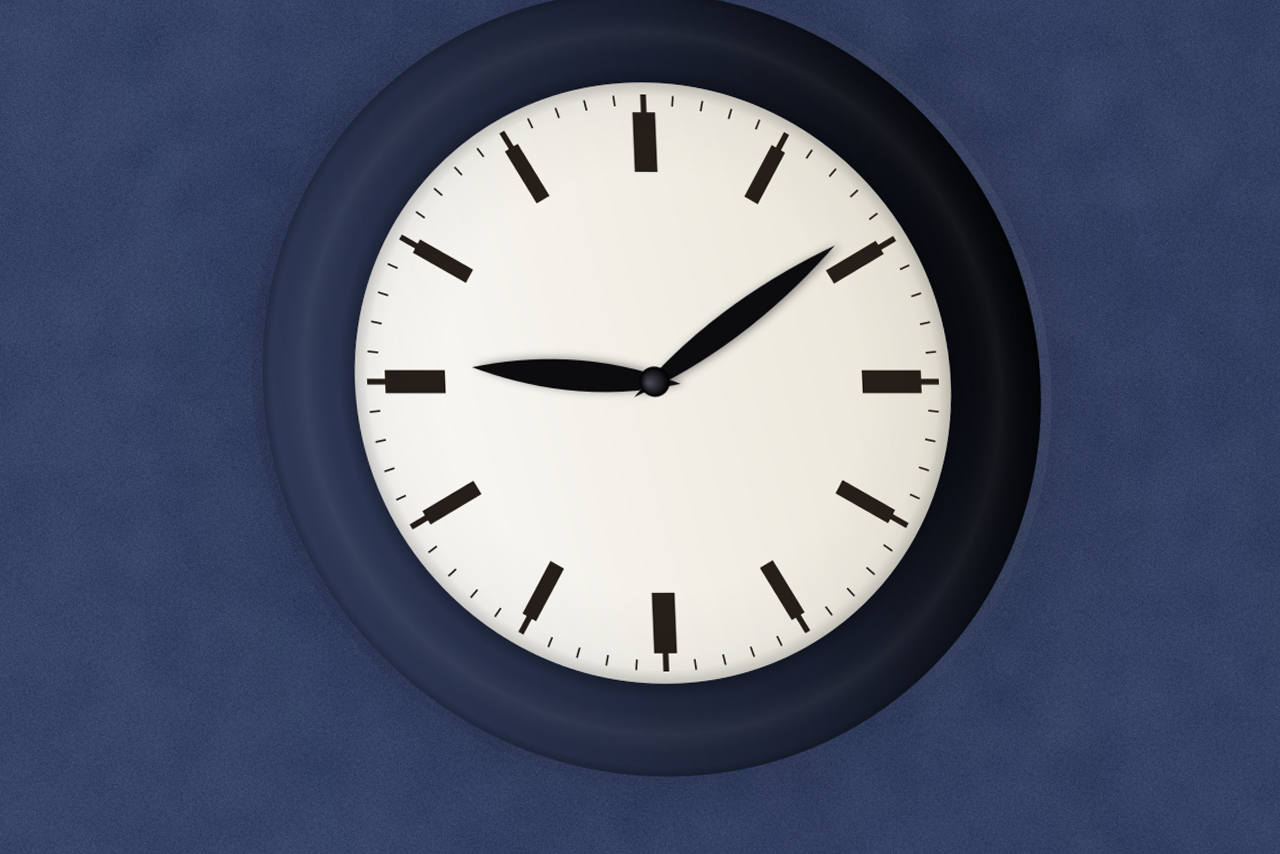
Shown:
9:09
